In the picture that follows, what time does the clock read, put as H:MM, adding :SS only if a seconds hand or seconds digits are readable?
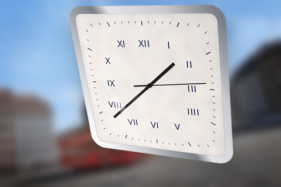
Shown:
1:38:14
